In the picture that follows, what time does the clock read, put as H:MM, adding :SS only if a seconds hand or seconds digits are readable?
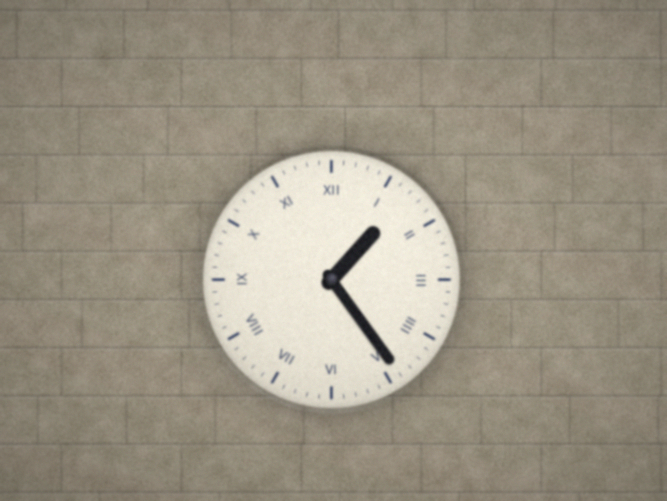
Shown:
1:24
